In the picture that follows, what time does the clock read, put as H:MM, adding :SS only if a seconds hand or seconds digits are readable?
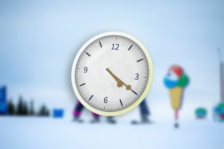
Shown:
4:20
